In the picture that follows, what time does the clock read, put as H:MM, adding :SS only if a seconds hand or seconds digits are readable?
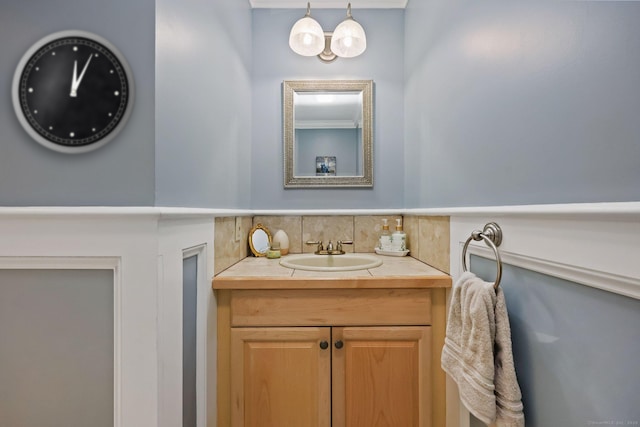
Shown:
12:04
